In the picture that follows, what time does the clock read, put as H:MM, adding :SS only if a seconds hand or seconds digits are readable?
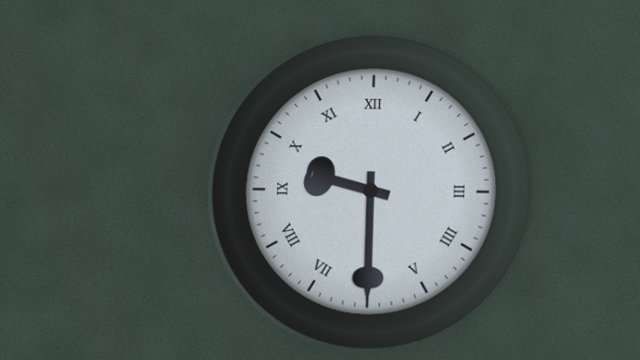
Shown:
9:30
